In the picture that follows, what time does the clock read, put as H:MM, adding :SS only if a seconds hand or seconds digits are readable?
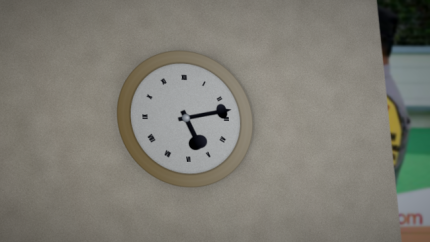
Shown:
5:13
